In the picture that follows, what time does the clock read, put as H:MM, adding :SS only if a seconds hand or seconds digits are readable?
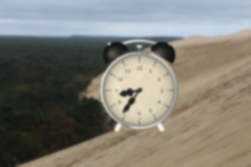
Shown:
8:36
